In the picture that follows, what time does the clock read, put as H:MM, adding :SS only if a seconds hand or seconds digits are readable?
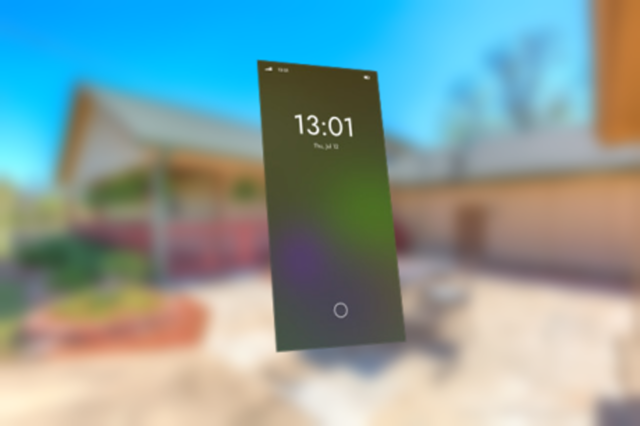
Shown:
13:01
